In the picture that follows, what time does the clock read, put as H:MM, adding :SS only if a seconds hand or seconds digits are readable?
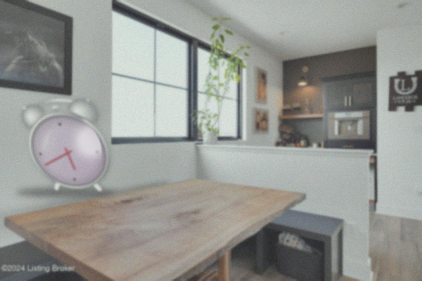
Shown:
5:41
